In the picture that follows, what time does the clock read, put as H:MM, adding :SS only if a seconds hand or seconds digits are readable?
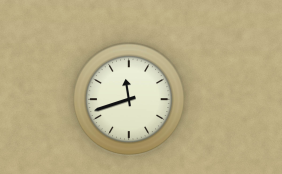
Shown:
11:42
